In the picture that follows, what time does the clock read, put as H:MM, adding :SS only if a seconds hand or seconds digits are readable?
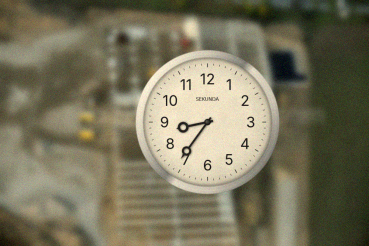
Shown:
8:36
